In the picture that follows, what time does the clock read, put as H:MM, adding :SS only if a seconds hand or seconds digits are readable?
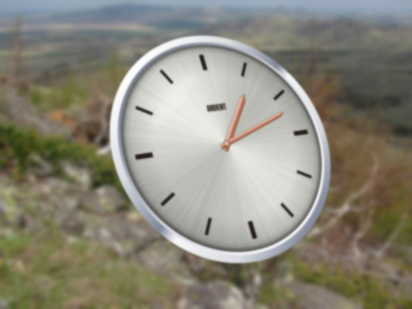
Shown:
1:12
